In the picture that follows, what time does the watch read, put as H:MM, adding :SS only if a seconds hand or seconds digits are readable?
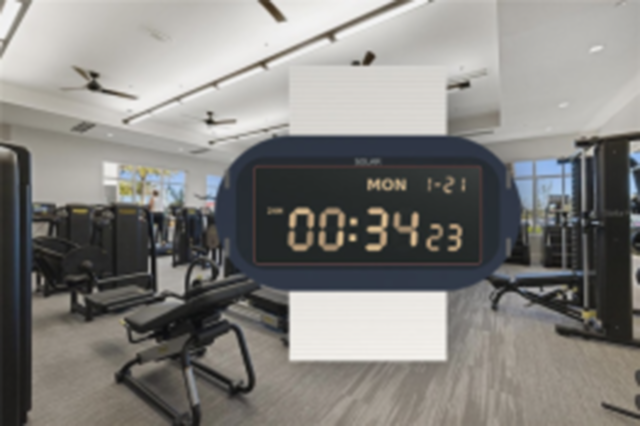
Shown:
0:34:23
